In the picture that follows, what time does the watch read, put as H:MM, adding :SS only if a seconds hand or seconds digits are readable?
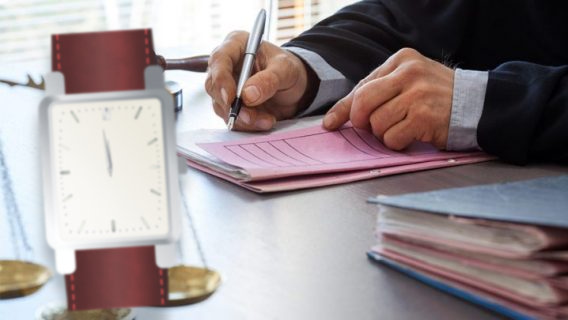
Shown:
11:59
